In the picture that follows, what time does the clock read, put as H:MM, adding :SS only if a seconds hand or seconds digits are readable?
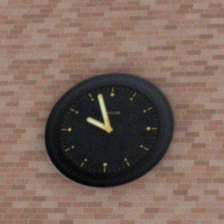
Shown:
9:57
